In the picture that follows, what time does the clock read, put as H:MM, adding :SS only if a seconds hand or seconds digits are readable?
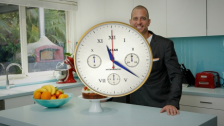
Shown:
11:21
